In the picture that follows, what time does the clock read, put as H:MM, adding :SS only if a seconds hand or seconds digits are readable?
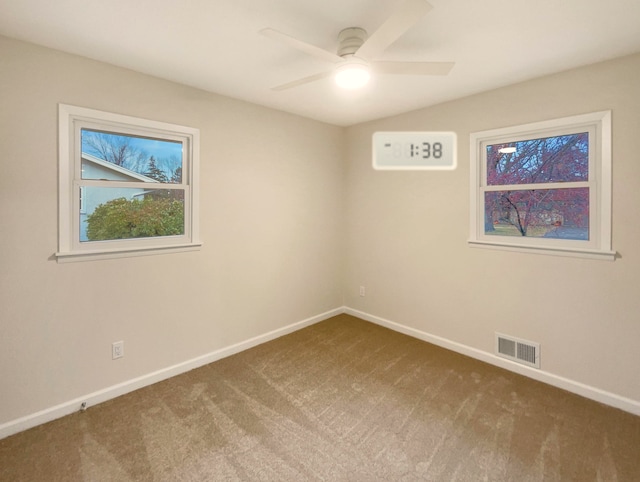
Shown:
1:38
